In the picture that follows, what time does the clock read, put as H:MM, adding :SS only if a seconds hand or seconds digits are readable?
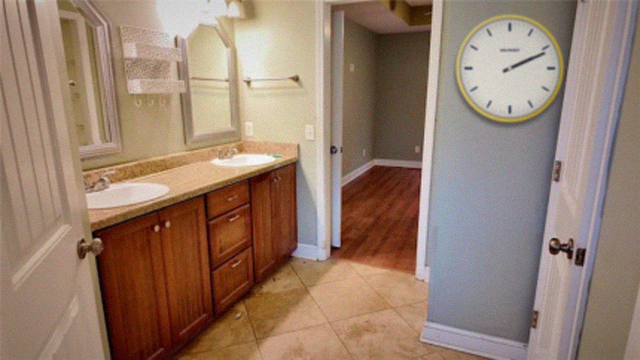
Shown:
2:11
